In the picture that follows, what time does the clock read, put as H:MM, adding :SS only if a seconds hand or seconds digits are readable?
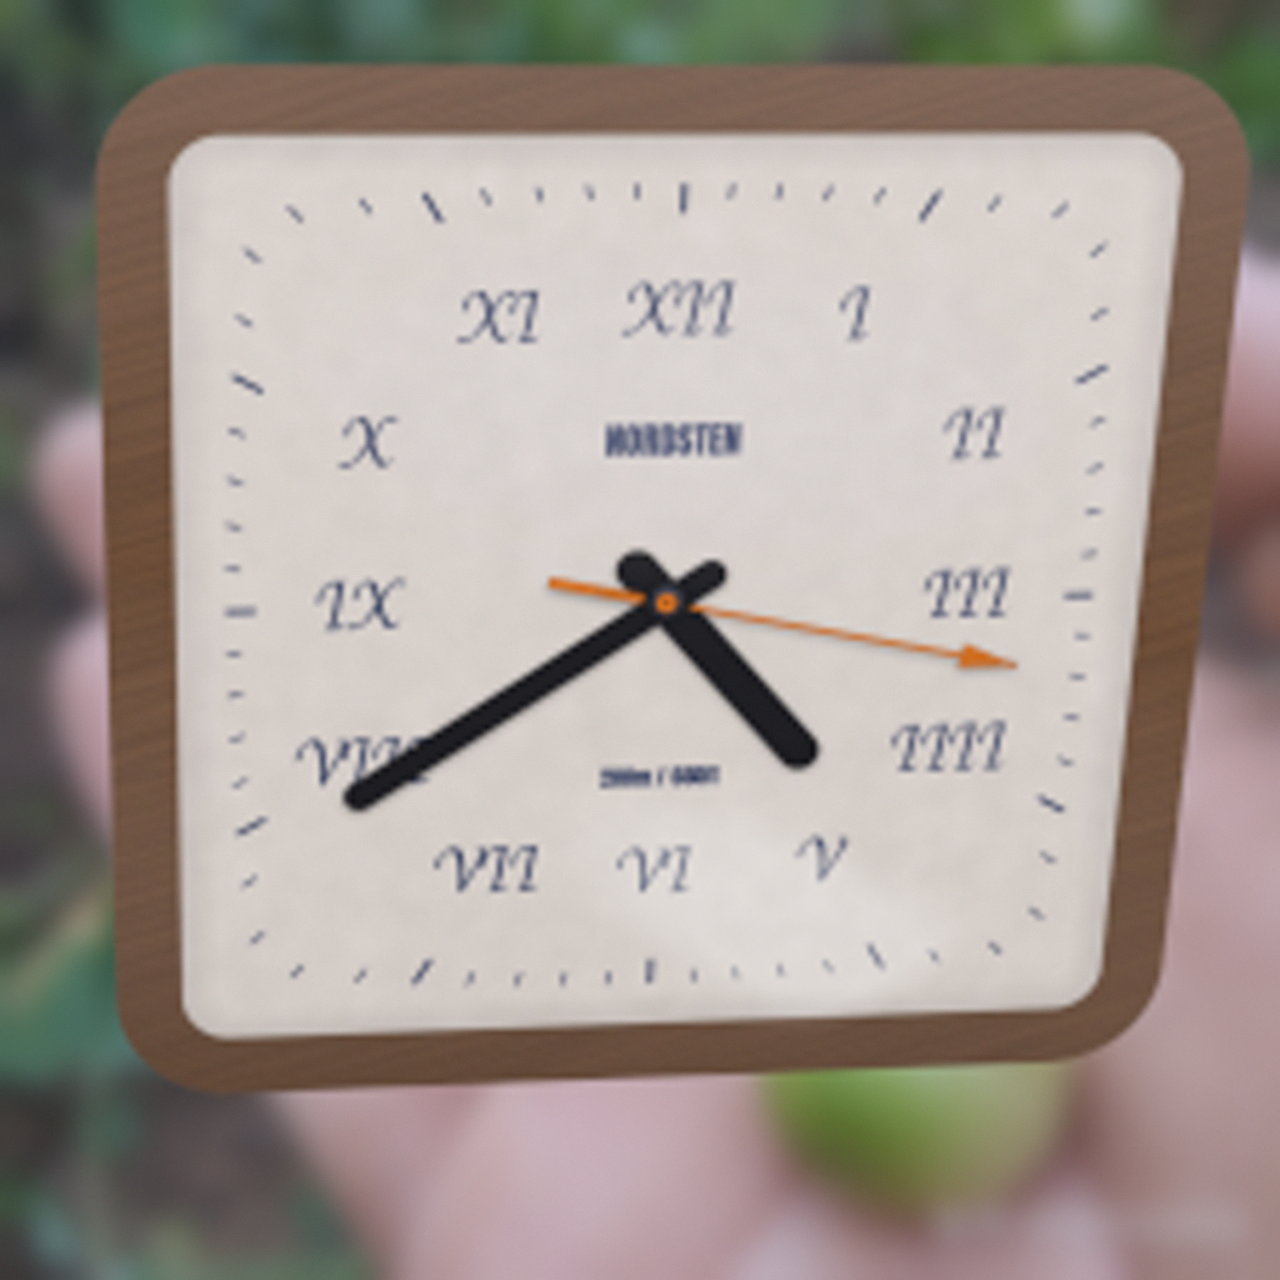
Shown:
4:39:17
